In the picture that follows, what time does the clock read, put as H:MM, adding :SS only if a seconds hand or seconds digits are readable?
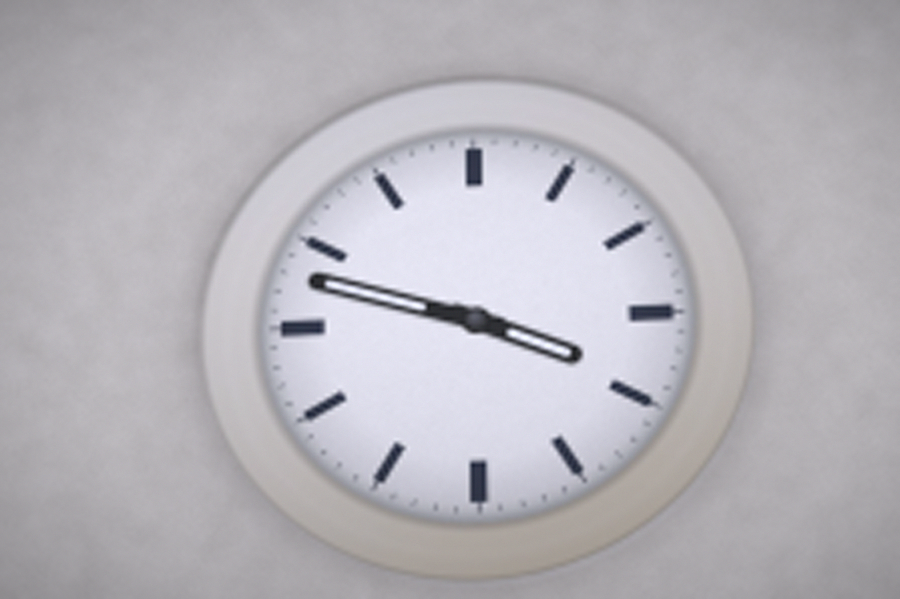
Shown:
3:48
